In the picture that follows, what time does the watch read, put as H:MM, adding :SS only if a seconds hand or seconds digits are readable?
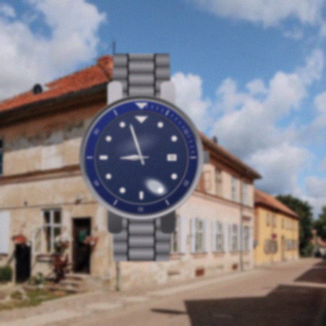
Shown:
8:57
